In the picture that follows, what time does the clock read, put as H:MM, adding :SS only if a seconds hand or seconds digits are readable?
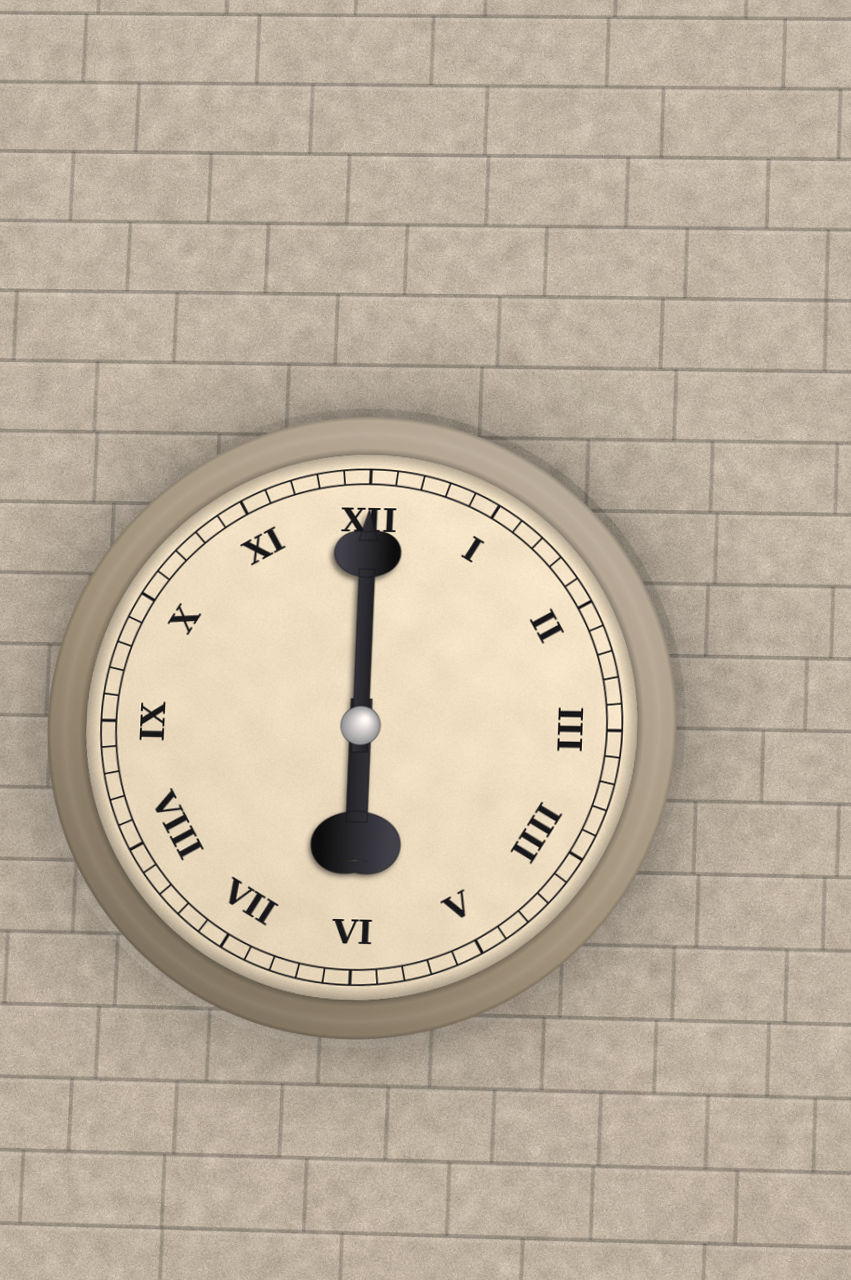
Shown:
6:00
